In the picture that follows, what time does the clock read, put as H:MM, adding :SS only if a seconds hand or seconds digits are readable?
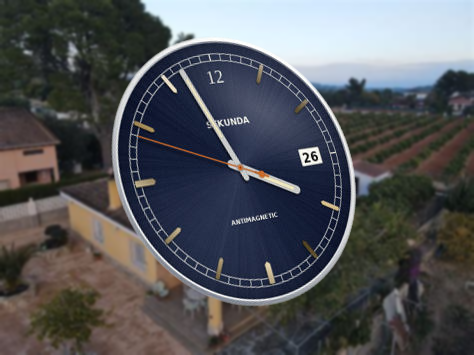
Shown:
3:56:49
